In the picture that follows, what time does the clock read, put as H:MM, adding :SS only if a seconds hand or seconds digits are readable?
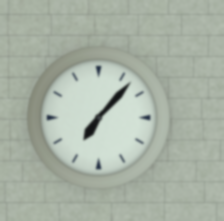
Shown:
7:07
